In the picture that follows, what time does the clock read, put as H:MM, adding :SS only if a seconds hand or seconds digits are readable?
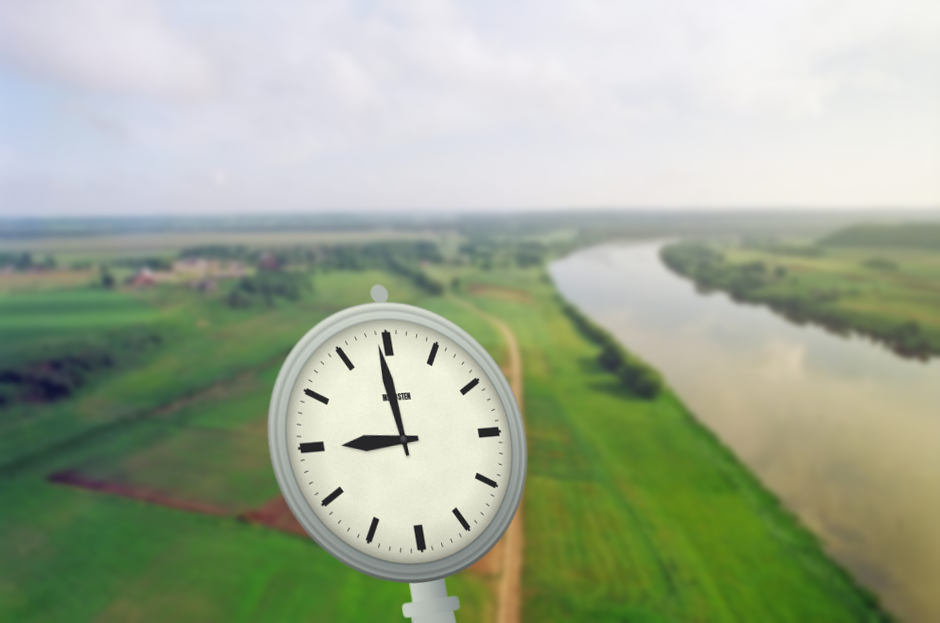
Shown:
8:59
